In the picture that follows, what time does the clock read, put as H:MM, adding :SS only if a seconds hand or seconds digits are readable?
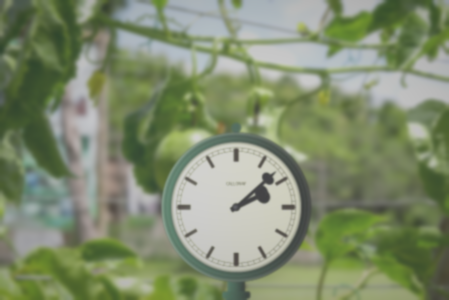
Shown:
2:08
